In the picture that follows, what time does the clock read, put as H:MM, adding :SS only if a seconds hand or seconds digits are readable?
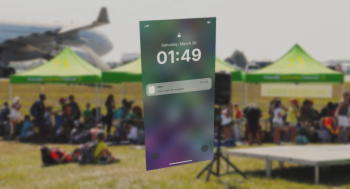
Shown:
1:49
